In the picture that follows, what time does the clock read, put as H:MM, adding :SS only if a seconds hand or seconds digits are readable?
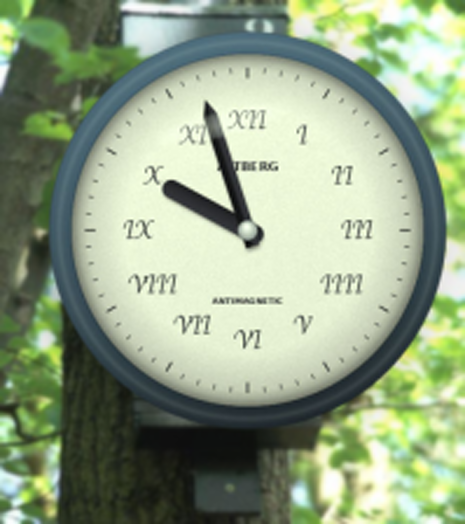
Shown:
9:57
